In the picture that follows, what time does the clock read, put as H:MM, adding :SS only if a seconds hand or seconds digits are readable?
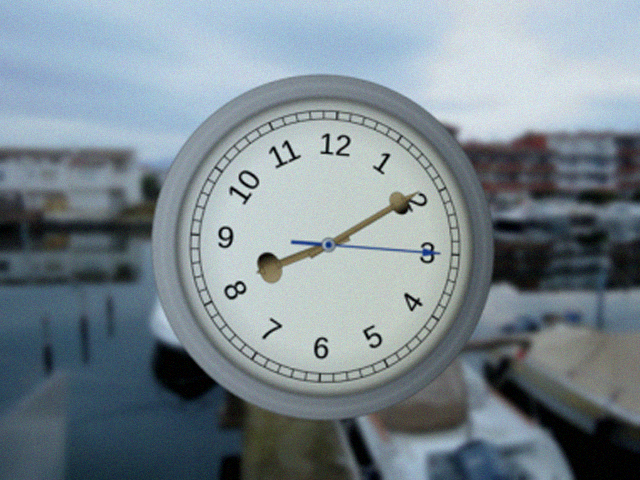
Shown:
8:09:15
